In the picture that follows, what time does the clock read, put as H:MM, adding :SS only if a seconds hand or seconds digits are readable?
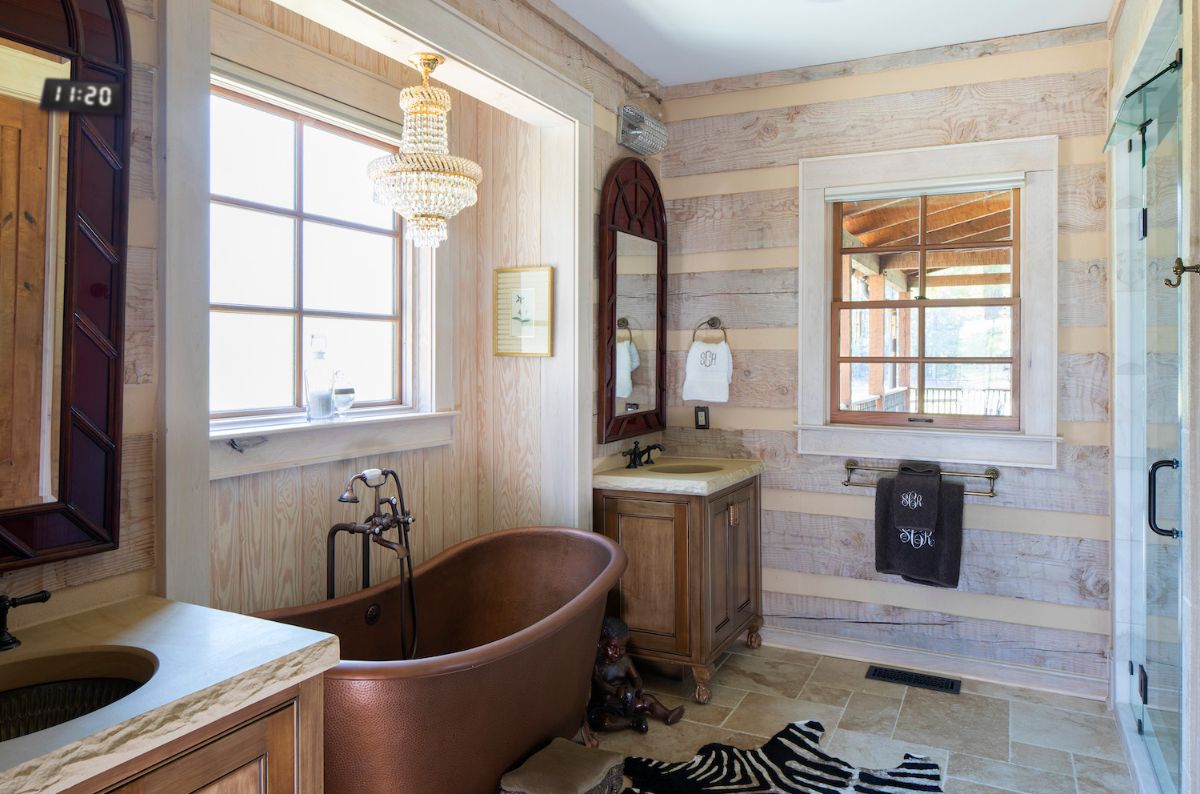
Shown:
11:20
